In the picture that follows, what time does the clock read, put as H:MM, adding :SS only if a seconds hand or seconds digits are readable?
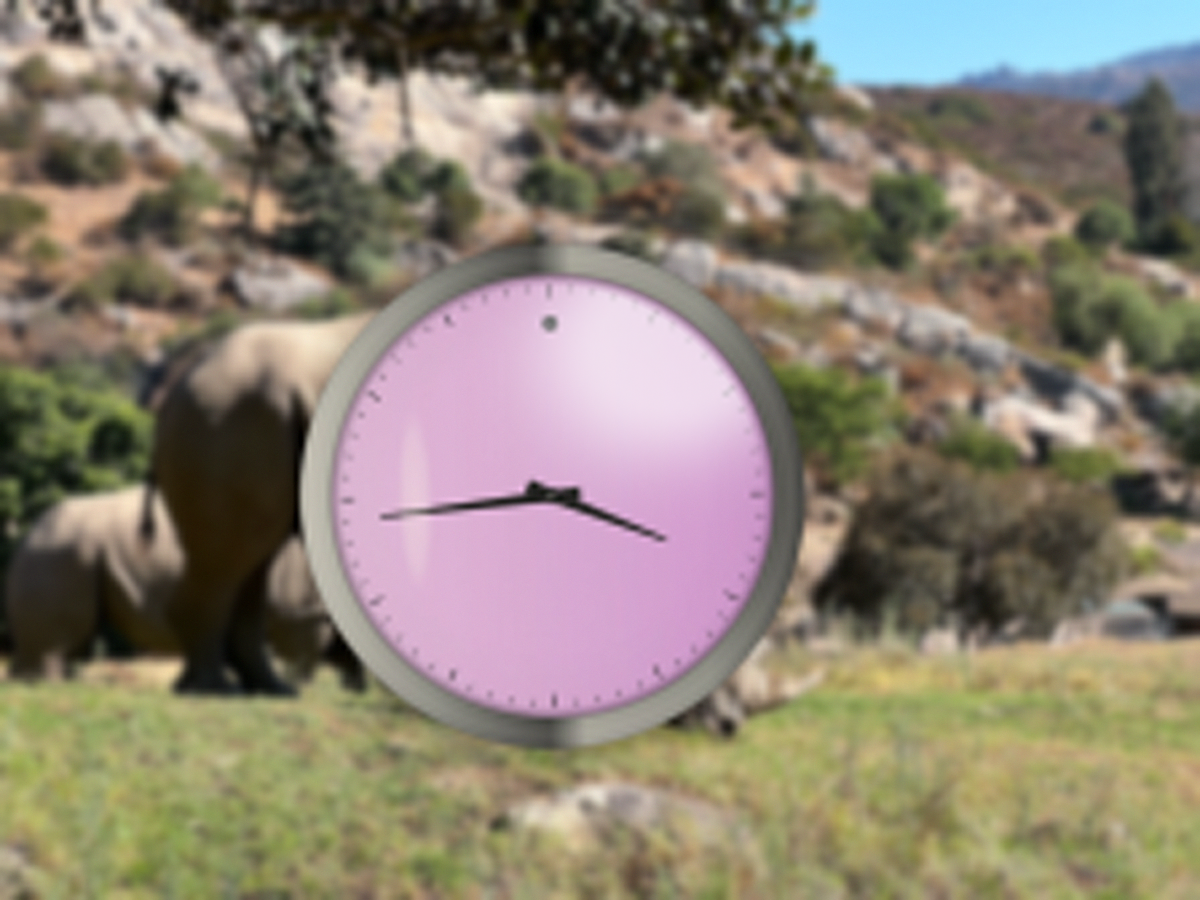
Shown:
3:44
